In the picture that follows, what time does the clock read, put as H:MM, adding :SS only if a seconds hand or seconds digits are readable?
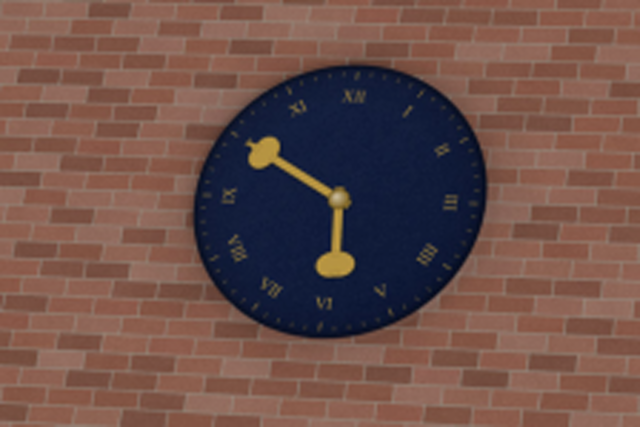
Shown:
5:50
